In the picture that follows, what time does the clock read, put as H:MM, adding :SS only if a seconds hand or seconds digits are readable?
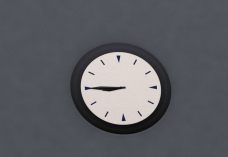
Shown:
8:45
